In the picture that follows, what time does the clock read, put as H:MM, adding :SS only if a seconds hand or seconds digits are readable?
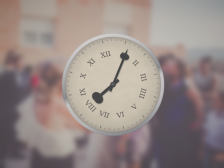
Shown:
8:06
